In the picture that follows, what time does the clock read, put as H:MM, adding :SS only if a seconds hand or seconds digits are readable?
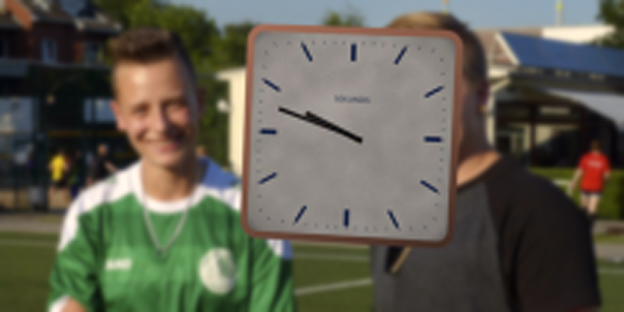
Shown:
9:48
